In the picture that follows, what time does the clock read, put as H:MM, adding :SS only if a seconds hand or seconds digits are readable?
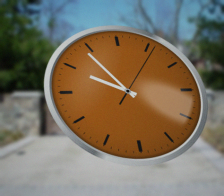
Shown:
9:54:06
